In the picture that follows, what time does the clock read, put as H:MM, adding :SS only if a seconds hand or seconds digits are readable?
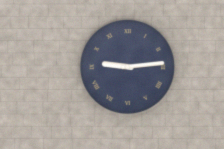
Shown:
9:14
